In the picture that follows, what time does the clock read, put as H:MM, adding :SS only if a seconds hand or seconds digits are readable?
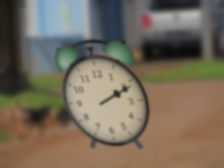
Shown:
2:11
